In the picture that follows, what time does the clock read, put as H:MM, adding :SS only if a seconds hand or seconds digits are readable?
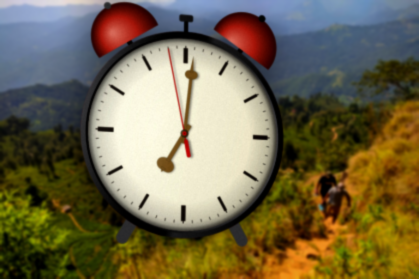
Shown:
7:00:58
